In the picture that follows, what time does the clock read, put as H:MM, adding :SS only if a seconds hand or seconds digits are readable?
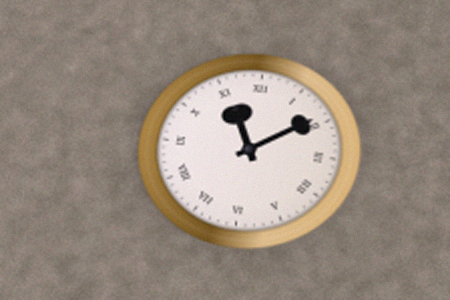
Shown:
11:09
